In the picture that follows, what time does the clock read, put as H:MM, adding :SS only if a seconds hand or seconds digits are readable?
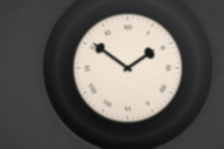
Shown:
1:51
